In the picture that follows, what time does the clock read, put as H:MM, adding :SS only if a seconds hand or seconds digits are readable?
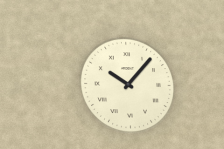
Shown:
10:07
